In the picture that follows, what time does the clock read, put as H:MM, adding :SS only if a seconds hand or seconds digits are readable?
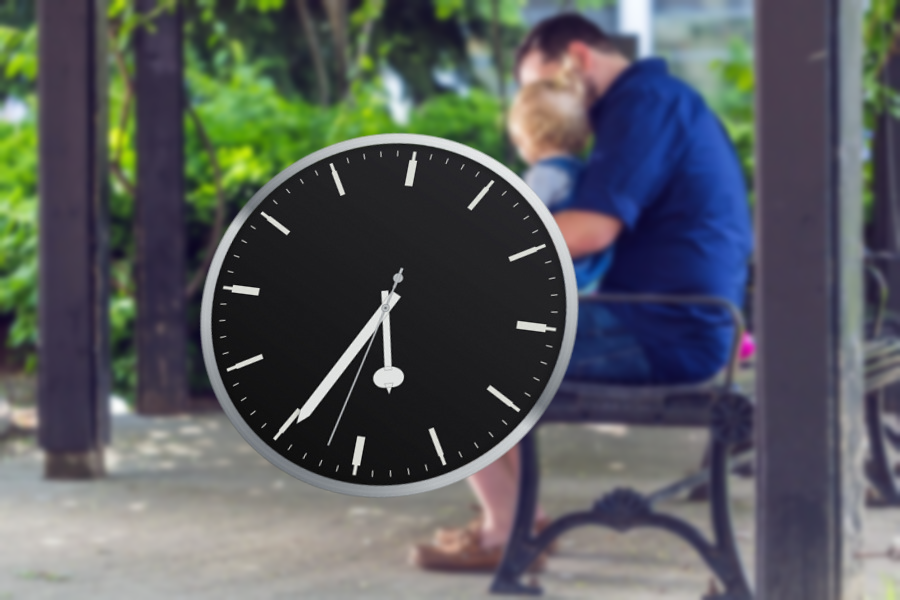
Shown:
5:34:32
